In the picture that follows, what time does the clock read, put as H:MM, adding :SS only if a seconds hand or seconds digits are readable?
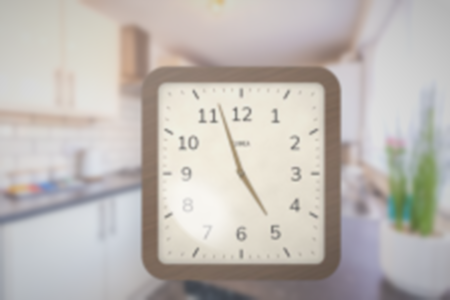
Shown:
4:57
